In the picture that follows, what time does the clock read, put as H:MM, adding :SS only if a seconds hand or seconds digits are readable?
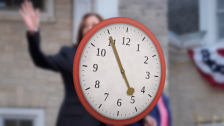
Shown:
4:55
